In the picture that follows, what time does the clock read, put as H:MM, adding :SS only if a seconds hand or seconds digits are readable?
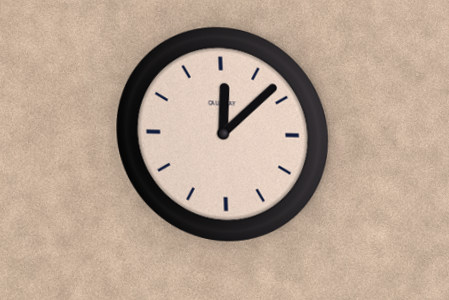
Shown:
12:08
